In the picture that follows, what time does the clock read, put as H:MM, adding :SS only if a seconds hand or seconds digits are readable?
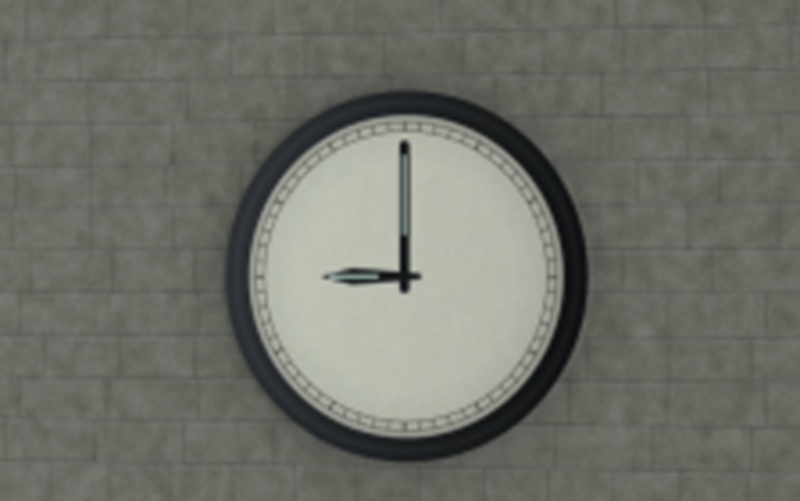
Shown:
9:00
